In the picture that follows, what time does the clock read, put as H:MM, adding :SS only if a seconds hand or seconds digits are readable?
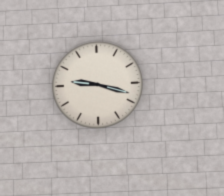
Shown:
9:18
